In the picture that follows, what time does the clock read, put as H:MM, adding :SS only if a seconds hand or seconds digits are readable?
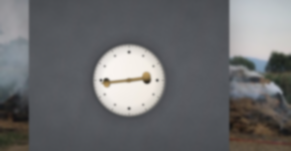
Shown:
2:44
